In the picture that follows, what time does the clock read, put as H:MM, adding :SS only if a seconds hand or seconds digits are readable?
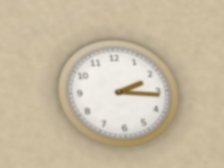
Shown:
2:16
